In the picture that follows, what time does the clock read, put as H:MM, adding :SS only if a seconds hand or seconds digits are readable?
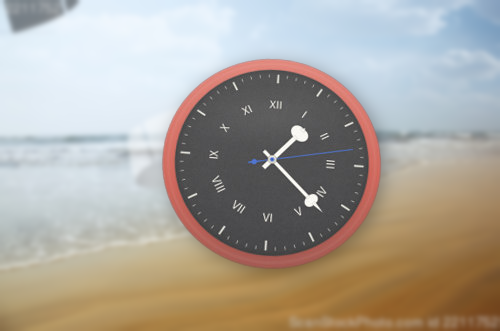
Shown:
1:22:13
